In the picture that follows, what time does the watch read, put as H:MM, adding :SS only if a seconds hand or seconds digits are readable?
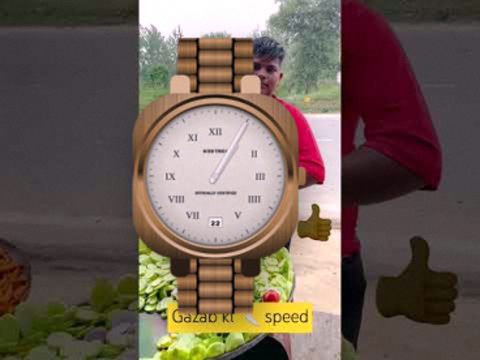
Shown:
1:05
